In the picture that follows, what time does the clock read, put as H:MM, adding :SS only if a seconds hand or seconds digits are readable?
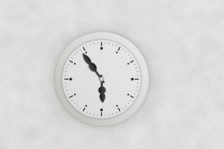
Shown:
5:54
